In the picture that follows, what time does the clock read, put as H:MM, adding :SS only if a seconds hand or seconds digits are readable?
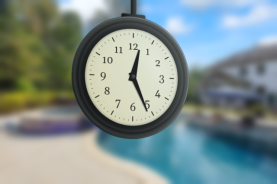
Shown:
12:26
